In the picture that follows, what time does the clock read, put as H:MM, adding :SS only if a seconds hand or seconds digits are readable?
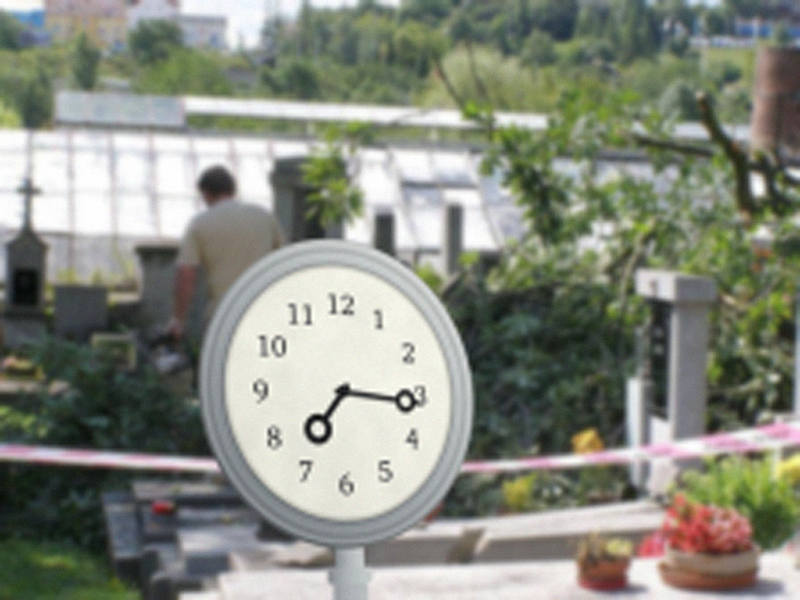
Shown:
7:16
